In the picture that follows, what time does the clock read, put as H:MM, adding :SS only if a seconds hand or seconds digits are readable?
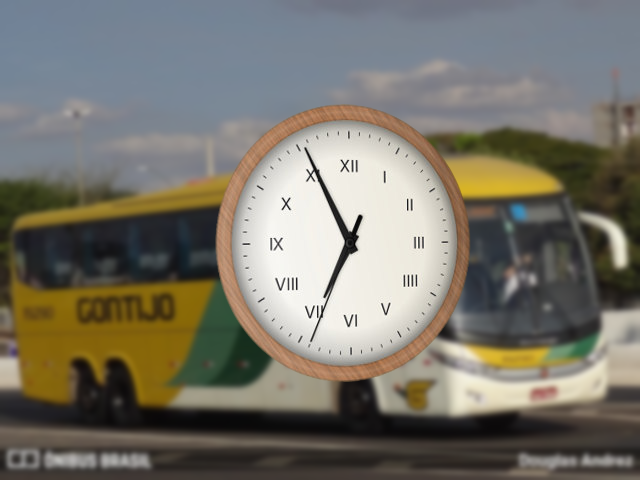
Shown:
6:55:34
